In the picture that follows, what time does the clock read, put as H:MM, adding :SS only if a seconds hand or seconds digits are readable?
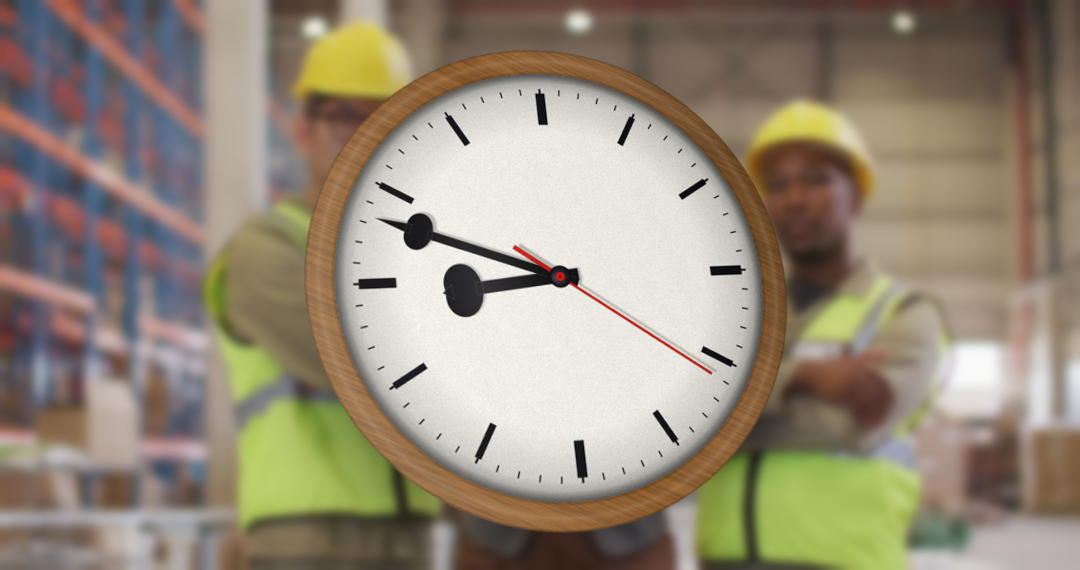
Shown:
8:48:21
